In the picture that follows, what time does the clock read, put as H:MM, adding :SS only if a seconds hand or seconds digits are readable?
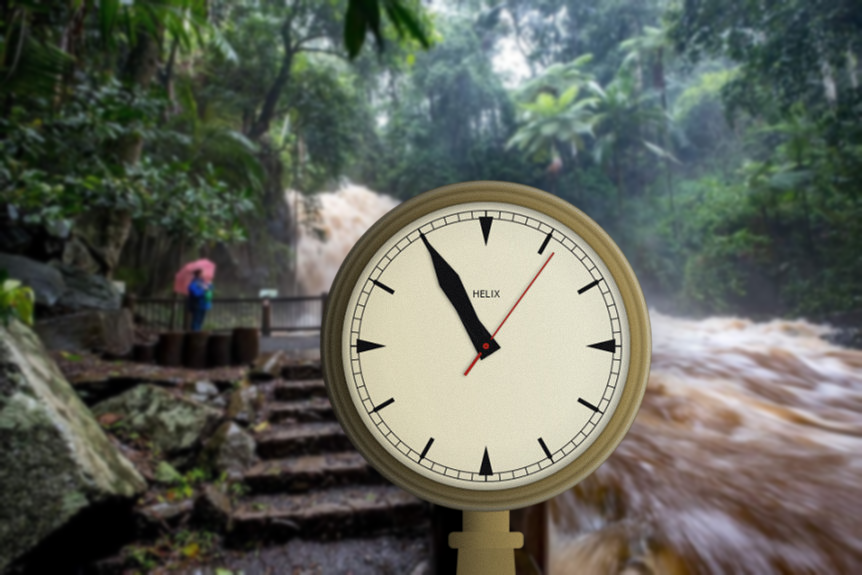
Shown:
10:55:06
